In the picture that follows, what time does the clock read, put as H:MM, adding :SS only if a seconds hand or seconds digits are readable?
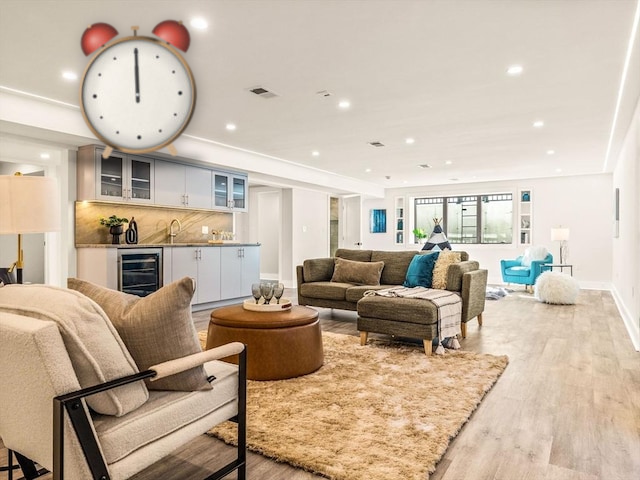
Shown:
12:00
